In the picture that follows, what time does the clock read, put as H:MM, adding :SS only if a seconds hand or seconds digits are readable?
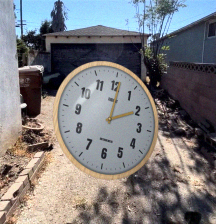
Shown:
2:01
